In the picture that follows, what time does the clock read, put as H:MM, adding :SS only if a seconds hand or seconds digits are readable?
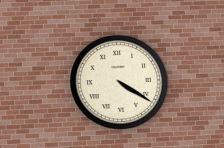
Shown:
4:21
